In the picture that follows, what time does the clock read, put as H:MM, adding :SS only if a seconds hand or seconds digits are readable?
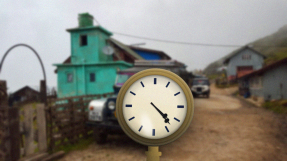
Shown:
4:23
